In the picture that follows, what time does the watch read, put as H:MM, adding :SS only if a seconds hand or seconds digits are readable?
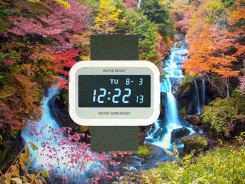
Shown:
12:22:13
